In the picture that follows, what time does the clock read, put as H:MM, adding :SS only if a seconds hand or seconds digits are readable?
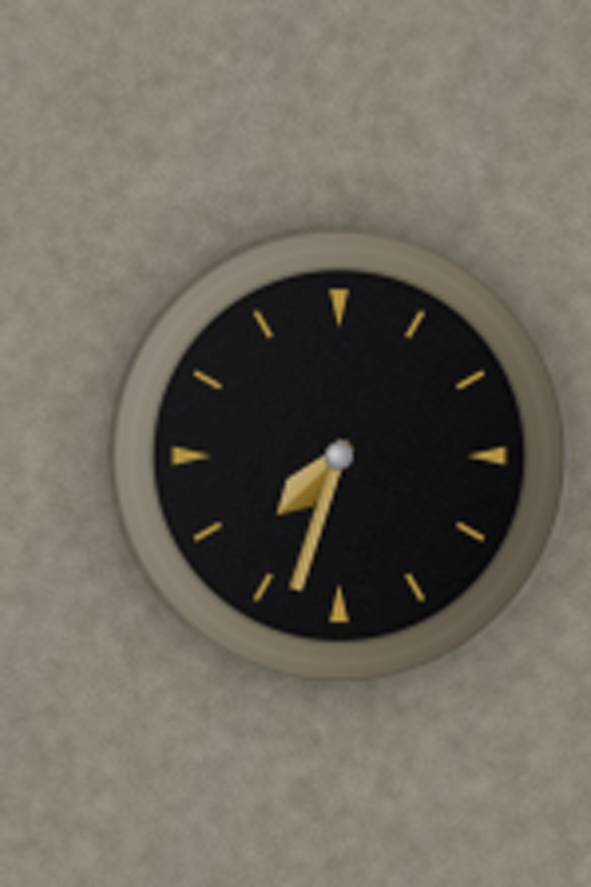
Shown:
7:33
